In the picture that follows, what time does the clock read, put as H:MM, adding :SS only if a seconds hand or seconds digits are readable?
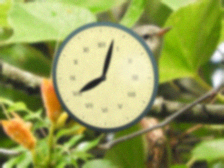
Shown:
8:03
